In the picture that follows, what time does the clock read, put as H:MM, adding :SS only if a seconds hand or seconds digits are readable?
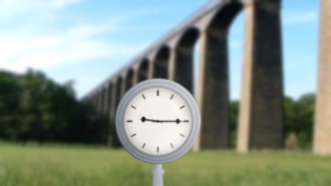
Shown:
9:15
